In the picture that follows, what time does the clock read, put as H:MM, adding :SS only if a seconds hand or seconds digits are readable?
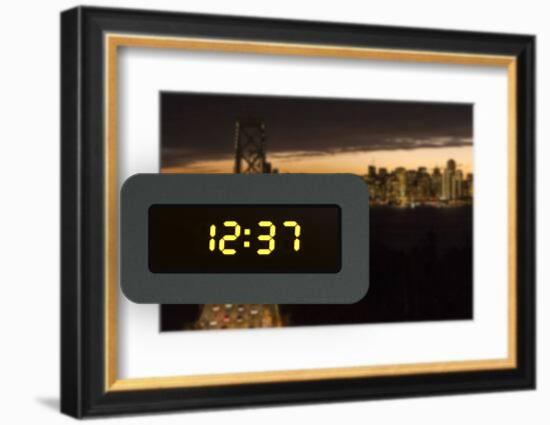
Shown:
12:37
